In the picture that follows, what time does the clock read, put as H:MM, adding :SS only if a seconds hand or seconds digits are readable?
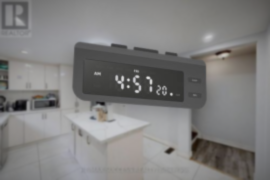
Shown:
4:57:20
